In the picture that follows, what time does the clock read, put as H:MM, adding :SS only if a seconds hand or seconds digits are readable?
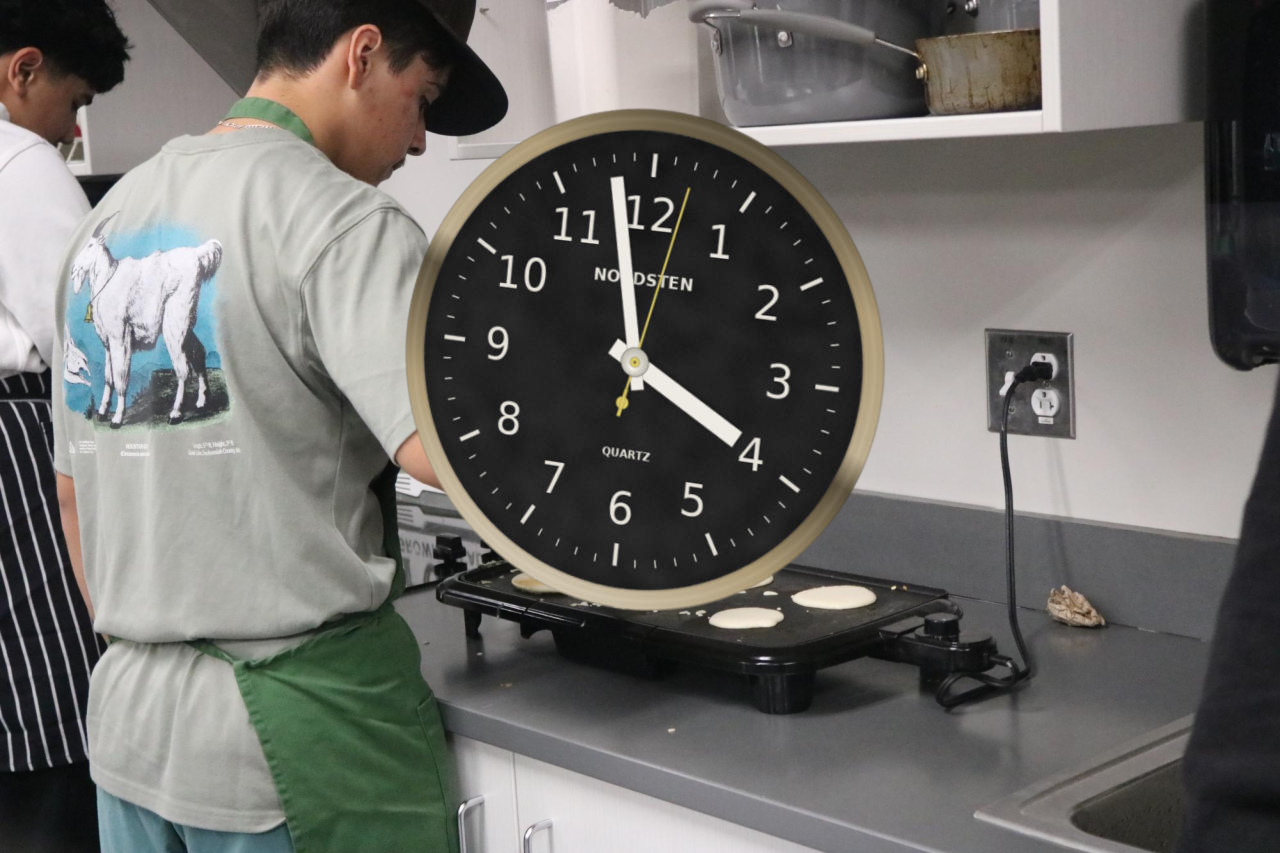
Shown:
3:58:02
